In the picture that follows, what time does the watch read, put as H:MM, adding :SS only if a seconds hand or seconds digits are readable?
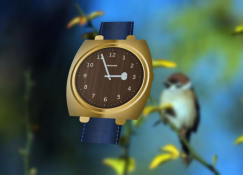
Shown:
2:56
